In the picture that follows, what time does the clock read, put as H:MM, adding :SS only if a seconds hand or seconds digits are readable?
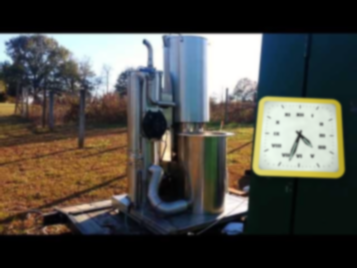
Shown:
4:33
